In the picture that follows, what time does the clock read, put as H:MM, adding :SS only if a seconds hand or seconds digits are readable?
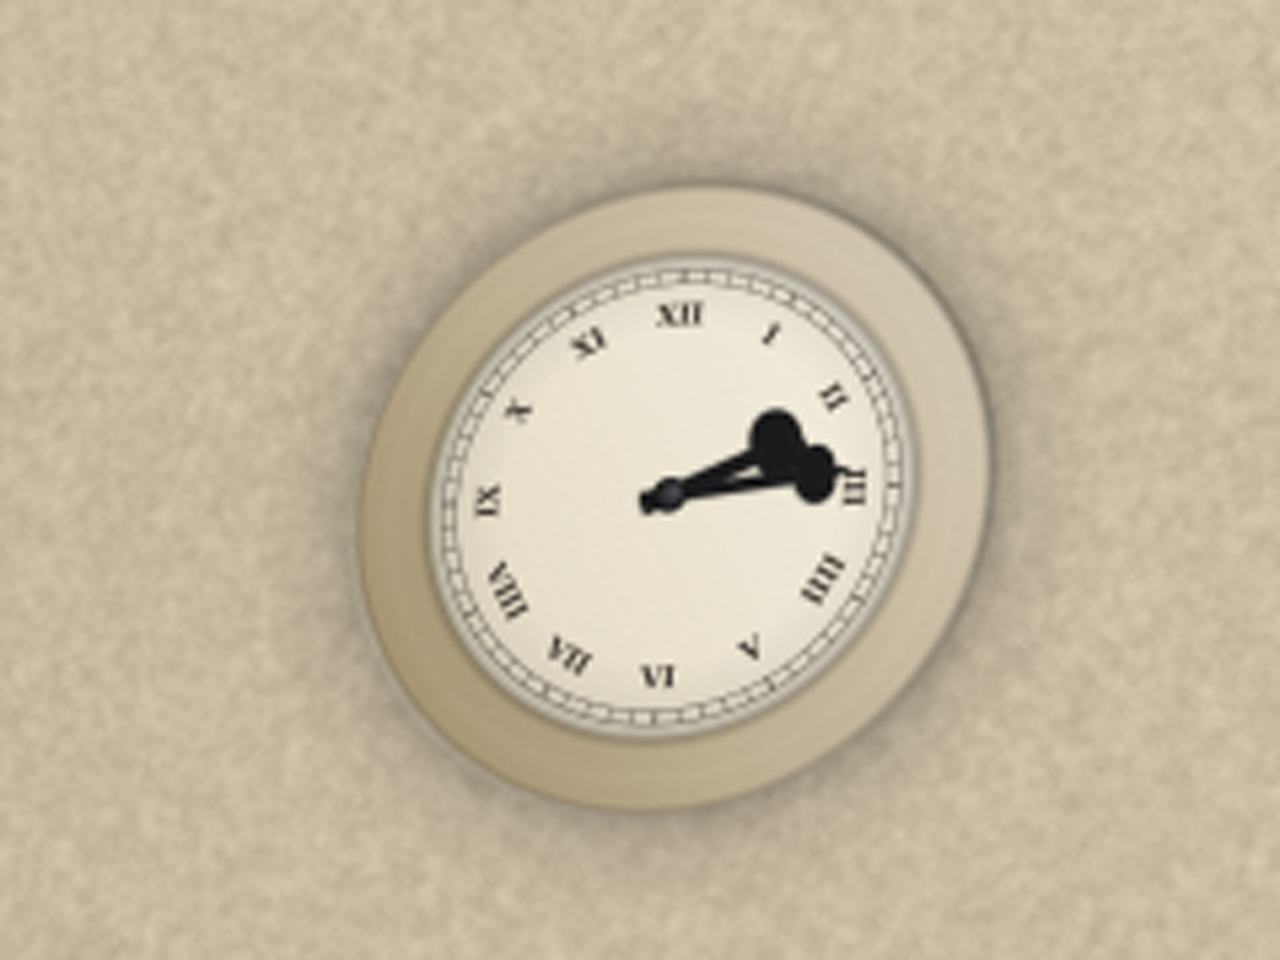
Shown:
2:14
